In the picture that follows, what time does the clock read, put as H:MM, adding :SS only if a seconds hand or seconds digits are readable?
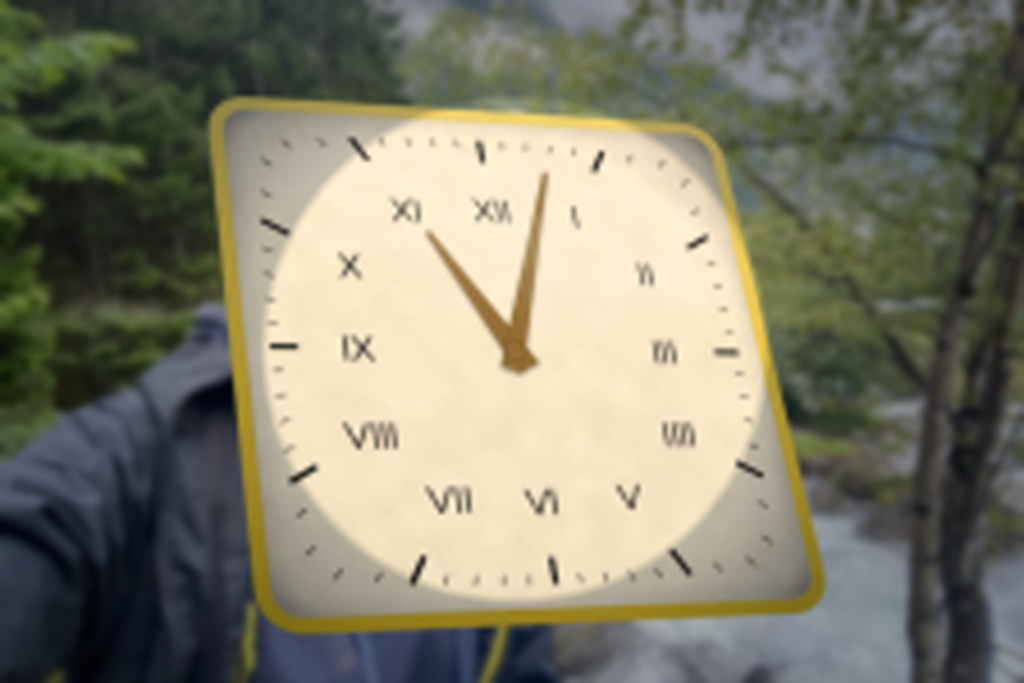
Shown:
11:03
